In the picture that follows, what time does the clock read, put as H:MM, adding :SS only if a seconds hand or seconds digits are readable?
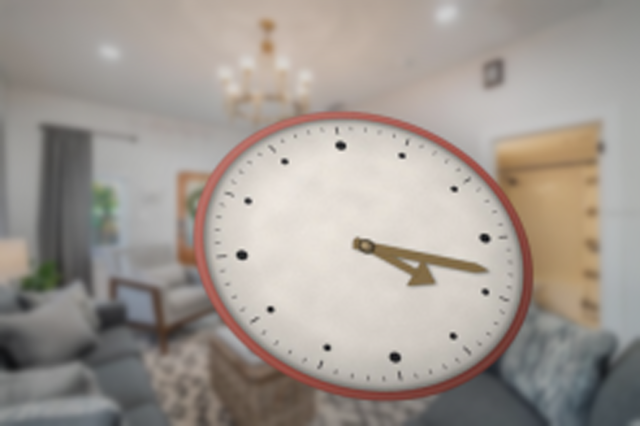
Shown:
4:18
